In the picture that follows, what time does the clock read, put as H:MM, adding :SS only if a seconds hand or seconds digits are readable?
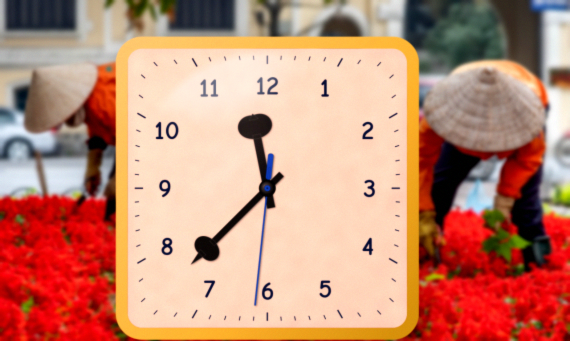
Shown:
11:37:31
